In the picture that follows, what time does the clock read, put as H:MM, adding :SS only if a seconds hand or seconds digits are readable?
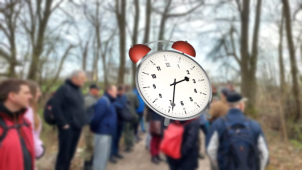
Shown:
2:34
